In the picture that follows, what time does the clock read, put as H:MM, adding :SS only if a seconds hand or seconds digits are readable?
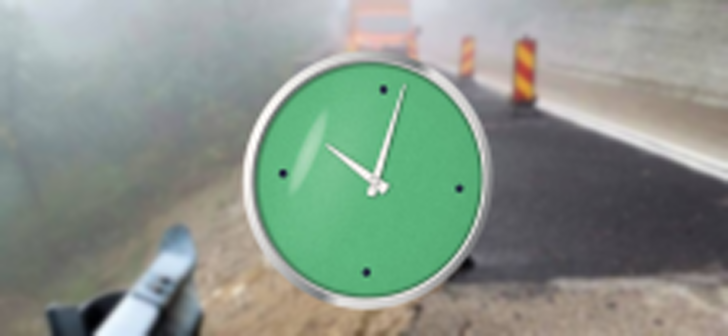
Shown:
10:02
